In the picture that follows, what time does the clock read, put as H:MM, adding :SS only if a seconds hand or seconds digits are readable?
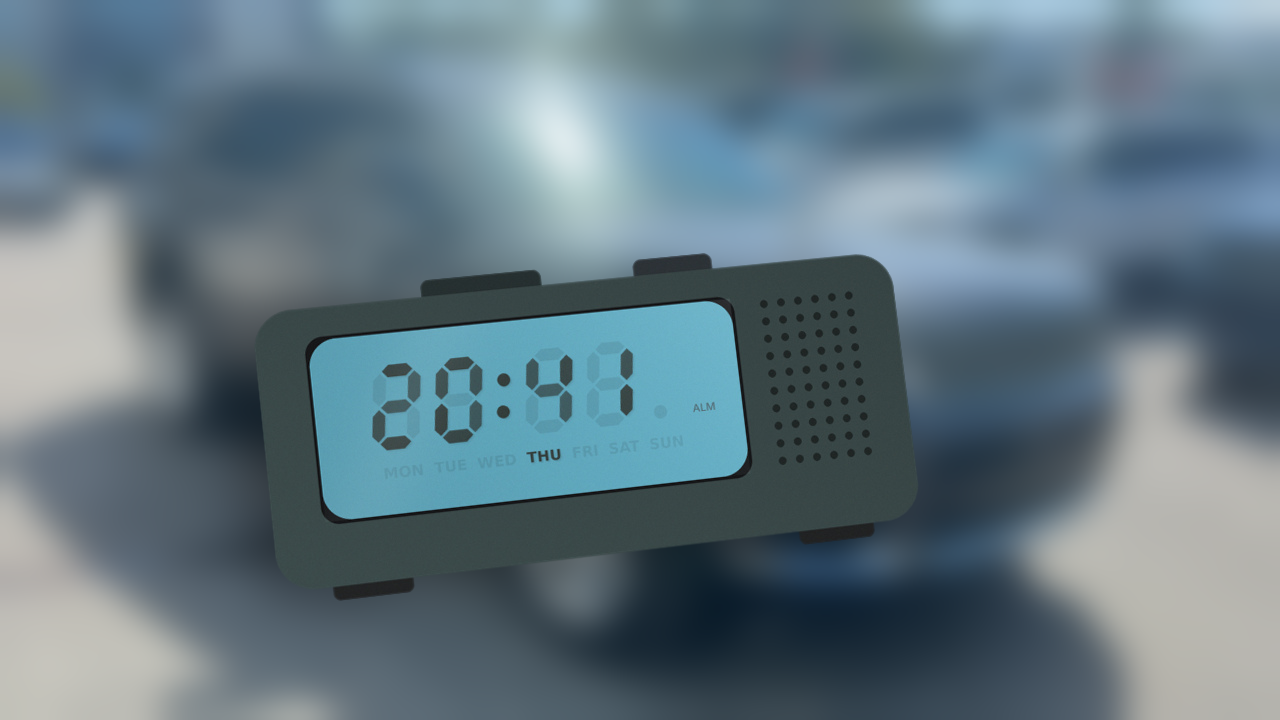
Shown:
20:41
